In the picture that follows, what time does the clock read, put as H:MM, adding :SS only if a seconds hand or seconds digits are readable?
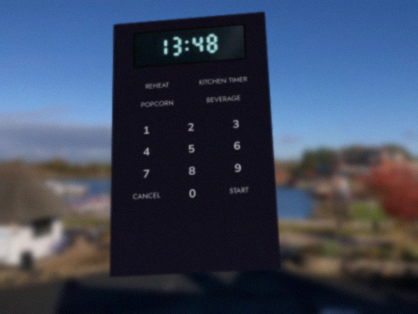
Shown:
13:48
